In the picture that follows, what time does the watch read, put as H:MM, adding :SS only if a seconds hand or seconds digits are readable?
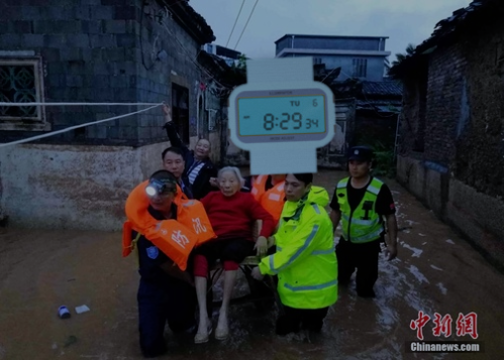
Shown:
8:29:34
